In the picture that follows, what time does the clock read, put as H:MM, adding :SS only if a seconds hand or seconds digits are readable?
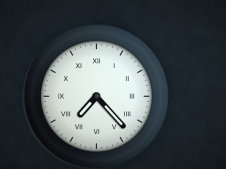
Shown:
7:23
